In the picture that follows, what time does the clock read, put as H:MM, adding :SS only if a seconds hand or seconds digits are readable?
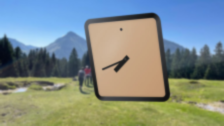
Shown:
7:42
